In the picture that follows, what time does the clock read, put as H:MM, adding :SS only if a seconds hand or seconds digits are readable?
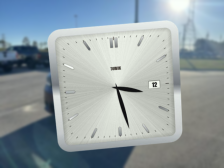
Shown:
3:28
